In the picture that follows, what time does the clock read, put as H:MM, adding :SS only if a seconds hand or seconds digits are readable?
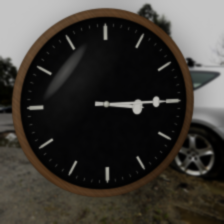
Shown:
3:15
